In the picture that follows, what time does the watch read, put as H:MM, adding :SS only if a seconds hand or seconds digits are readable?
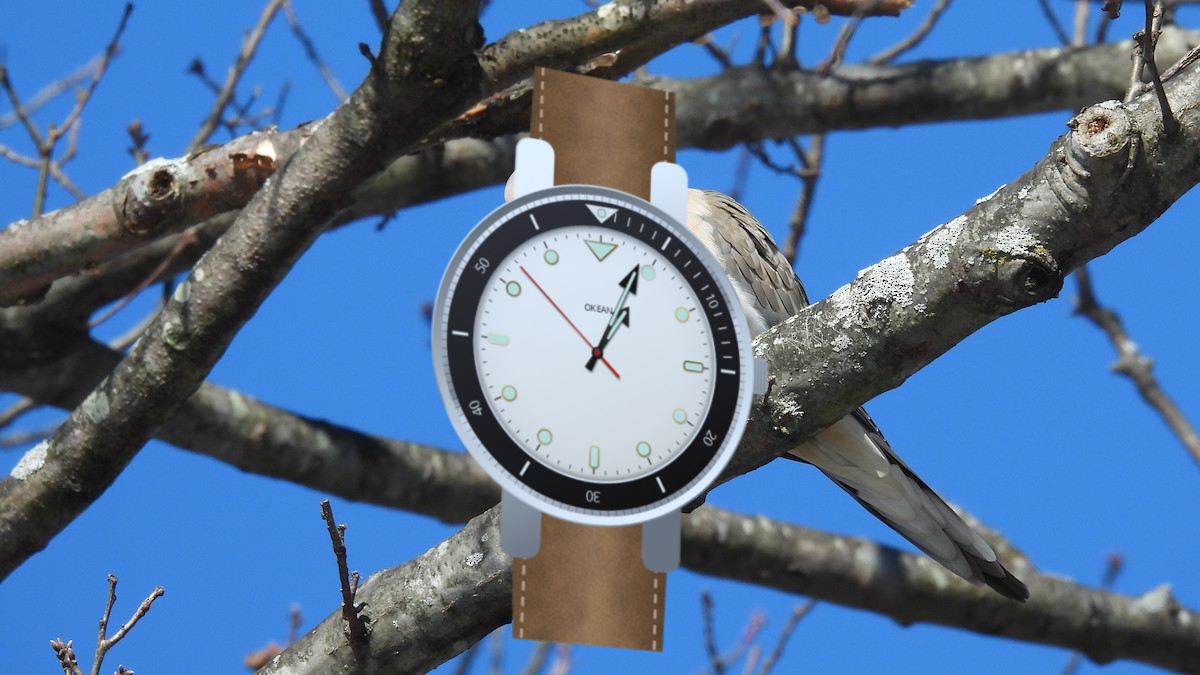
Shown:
1:03:52
